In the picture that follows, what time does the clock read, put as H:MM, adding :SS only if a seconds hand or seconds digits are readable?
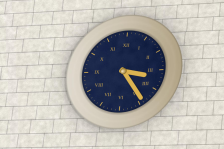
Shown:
3:24
